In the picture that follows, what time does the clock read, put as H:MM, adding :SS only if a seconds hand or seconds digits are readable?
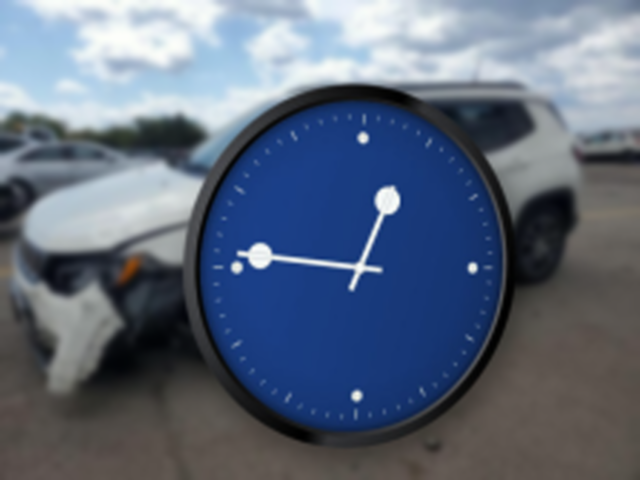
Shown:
12:46
